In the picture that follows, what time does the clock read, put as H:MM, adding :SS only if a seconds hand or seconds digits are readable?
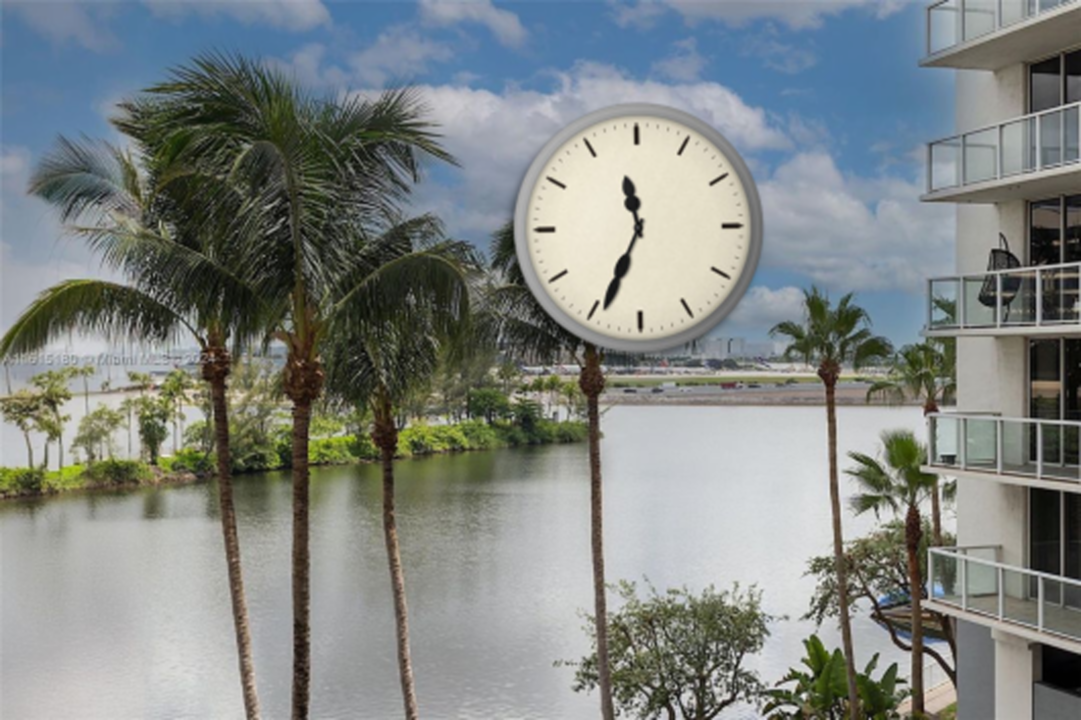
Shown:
11:34
